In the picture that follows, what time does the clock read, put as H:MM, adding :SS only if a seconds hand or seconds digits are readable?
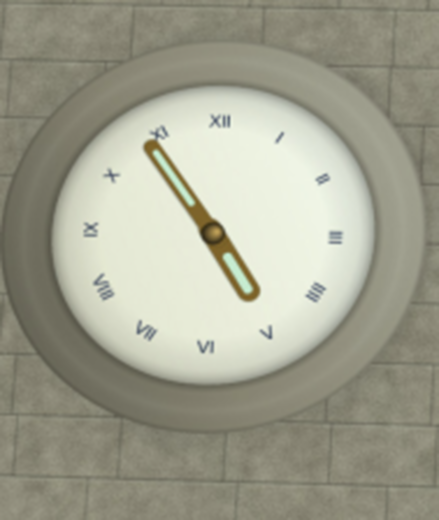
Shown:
4:54
